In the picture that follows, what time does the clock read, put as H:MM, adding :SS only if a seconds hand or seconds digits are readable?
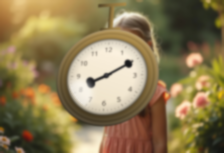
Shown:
8:10
